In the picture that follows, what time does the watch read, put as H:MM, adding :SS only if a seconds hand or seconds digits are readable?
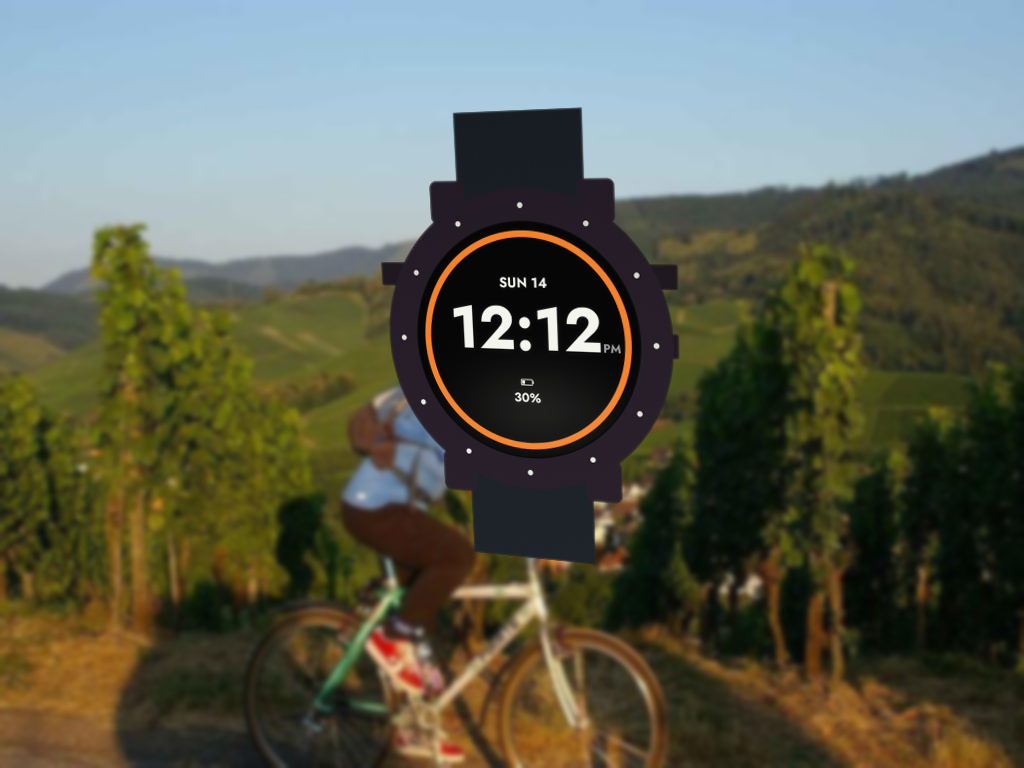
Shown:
12:12
